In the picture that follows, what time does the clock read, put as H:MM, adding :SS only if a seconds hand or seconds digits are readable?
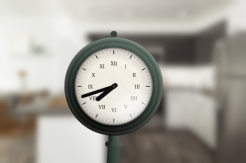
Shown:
7:42
